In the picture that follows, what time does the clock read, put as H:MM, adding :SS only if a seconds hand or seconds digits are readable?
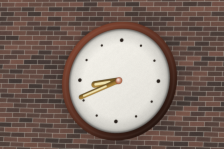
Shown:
8:41
